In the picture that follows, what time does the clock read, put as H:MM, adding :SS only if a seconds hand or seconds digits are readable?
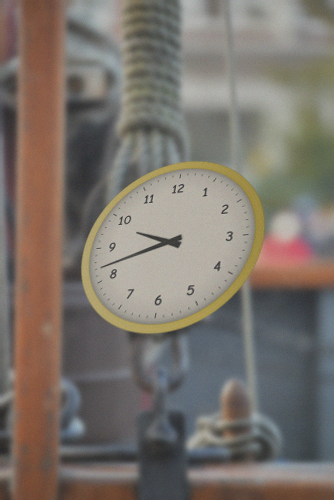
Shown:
9:42
